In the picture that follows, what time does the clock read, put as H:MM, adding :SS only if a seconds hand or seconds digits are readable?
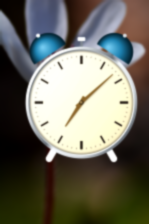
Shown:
7:08
